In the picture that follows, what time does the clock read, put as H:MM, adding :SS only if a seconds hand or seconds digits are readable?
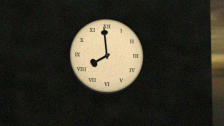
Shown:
7:59
